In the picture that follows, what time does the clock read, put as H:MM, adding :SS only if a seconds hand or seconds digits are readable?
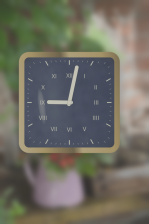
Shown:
9:02
